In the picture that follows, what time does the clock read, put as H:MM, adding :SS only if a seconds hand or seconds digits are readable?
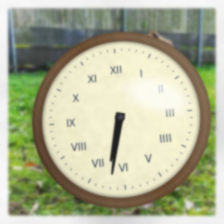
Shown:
6:32
